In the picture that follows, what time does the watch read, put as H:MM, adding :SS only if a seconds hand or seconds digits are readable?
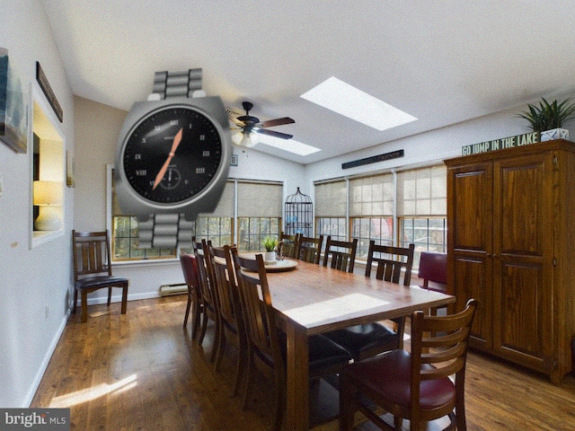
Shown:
12:34
